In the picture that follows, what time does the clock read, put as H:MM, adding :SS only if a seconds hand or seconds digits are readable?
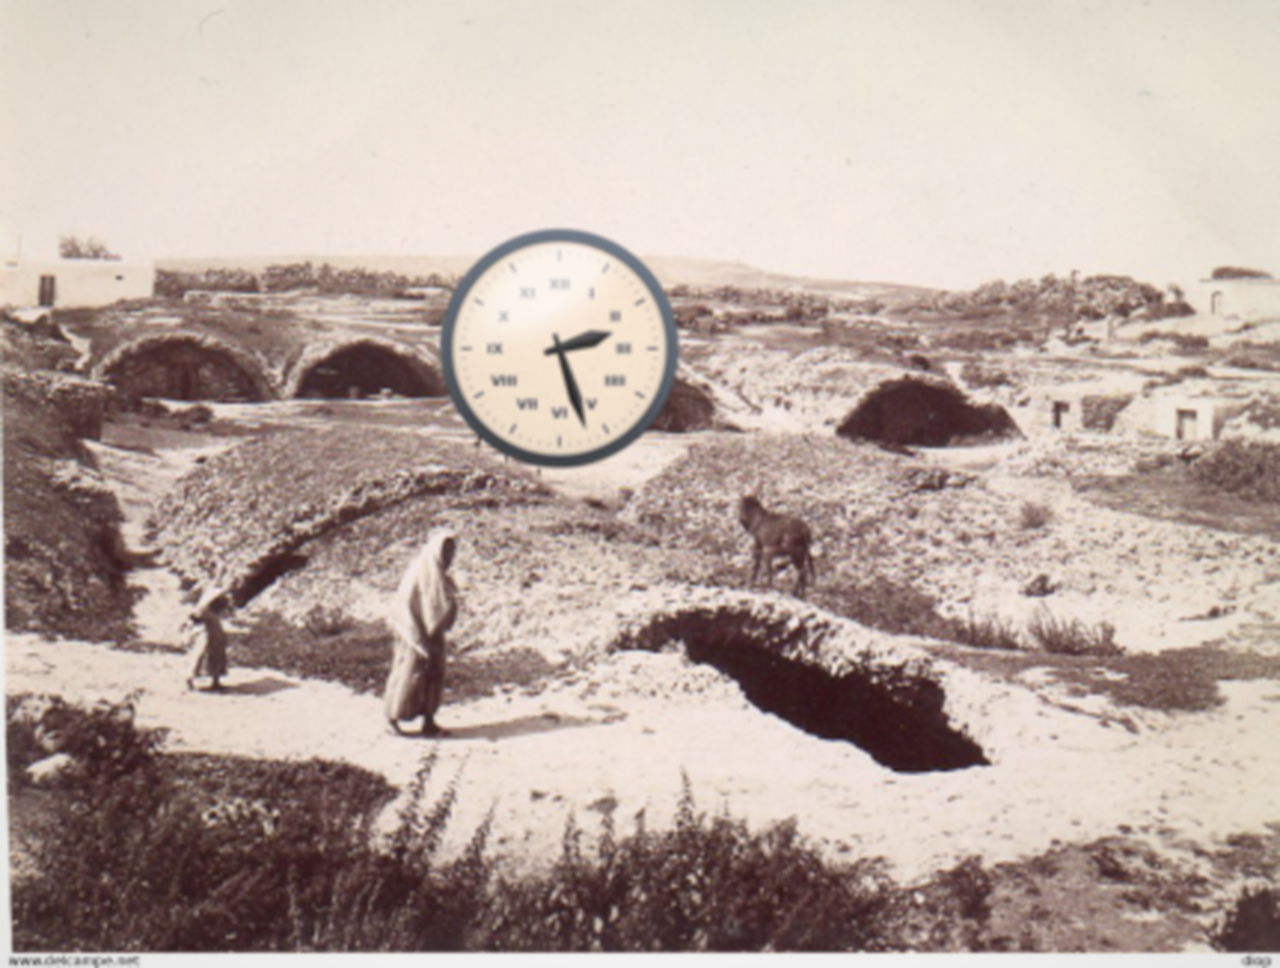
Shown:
2:27
